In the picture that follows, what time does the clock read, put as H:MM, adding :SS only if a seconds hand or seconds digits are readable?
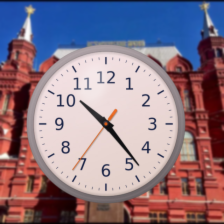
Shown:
10:23:36
